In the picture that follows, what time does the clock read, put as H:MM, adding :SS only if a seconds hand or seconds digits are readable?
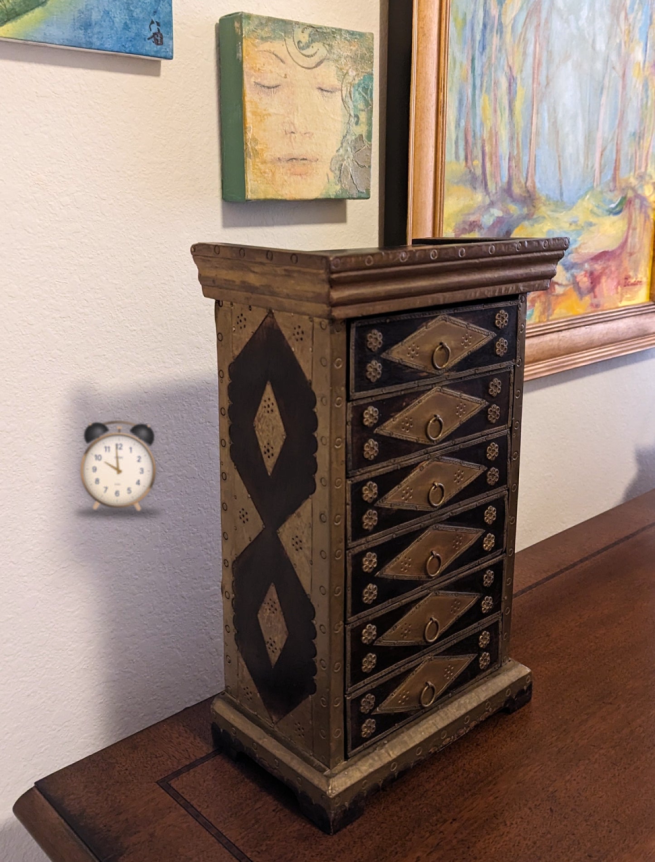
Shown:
9:59
